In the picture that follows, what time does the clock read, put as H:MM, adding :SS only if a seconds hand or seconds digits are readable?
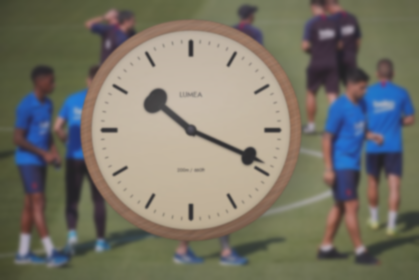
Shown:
10:19
